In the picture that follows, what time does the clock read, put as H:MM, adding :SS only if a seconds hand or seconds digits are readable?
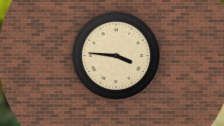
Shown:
3:46
